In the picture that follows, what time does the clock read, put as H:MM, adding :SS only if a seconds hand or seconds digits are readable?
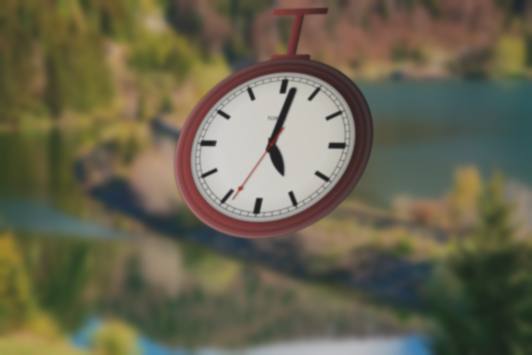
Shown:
5:01:34
